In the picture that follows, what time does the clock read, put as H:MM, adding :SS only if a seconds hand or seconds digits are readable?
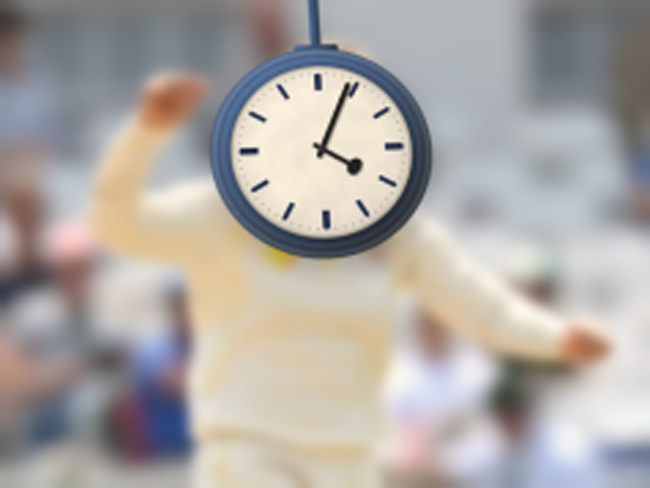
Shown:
4:04
